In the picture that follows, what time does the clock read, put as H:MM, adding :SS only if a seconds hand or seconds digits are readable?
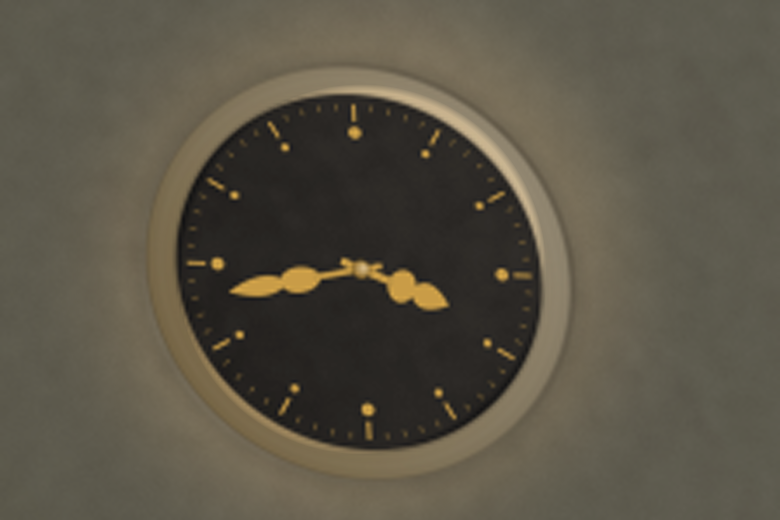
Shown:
3:43
